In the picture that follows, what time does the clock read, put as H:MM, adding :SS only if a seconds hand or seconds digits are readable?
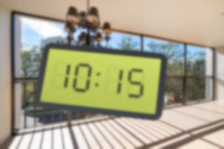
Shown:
10:15
